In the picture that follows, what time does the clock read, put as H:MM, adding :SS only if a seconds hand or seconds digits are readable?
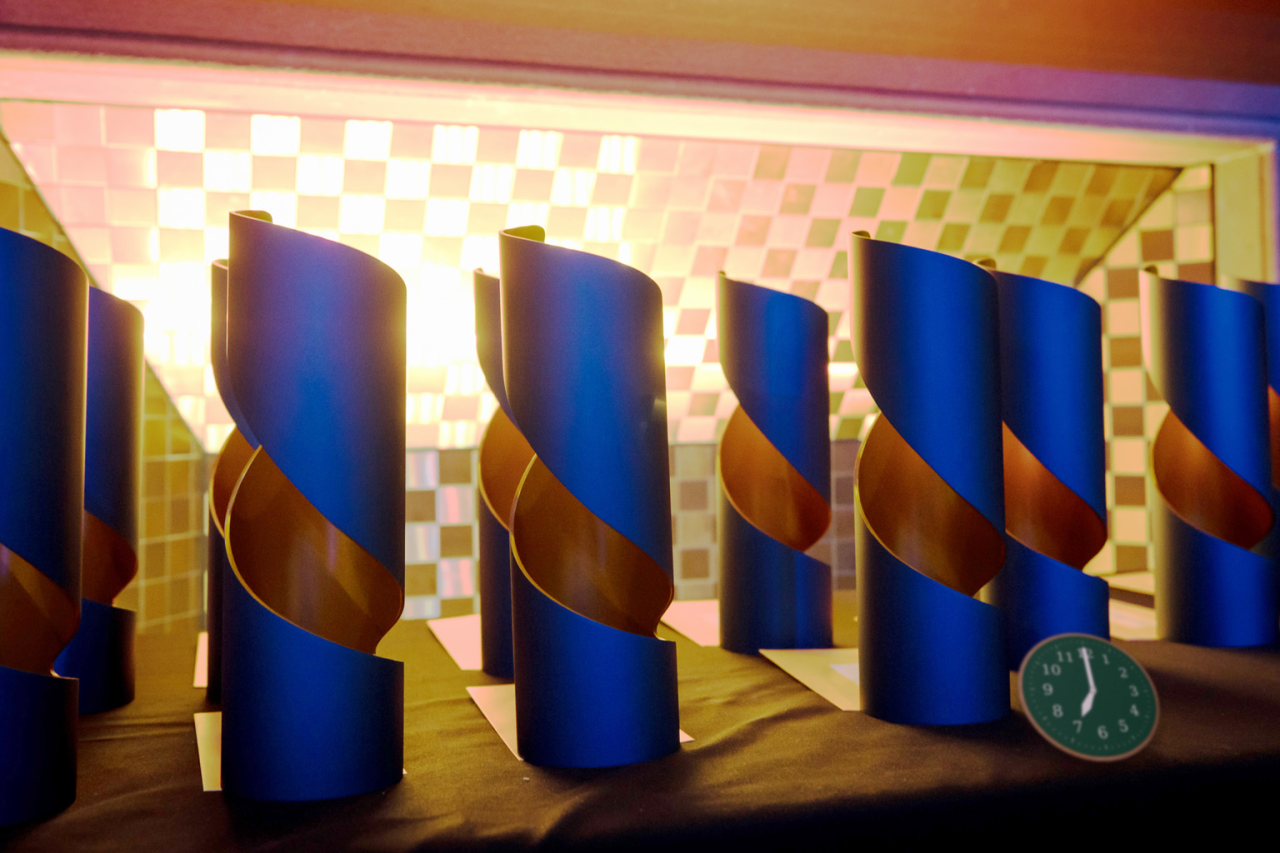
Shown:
7:00
